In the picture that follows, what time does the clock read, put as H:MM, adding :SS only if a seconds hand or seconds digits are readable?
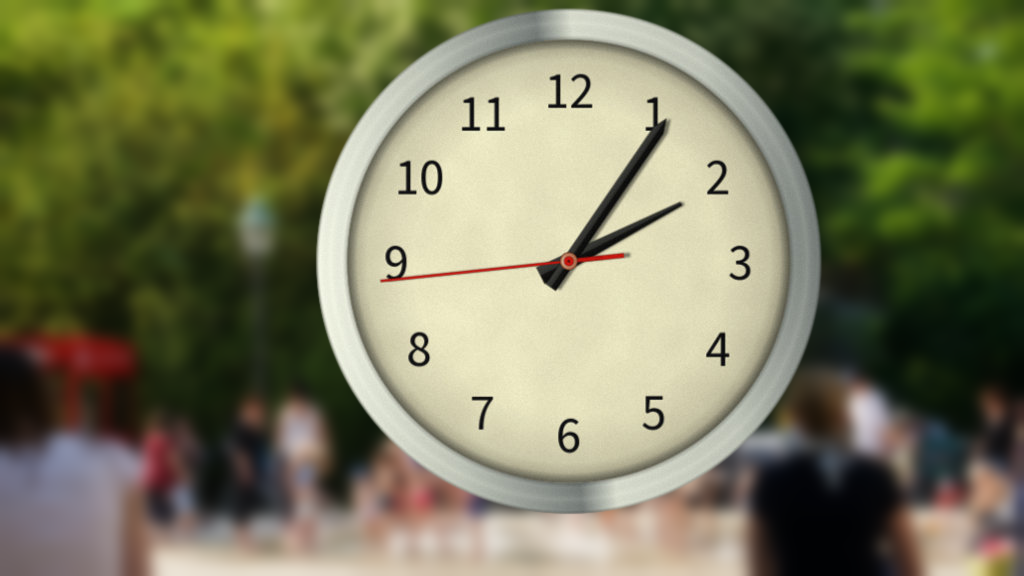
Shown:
2:05:44
